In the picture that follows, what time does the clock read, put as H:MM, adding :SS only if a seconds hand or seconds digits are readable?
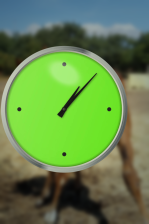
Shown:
1:07
